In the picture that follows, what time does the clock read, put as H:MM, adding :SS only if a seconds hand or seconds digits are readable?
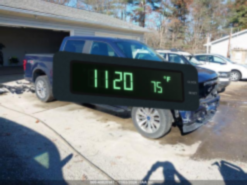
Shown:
11:20
